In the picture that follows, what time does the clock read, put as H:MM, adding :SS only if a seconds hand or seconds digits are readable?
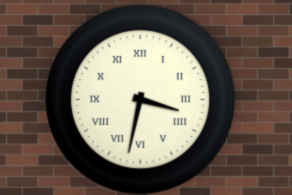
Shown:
3:32
